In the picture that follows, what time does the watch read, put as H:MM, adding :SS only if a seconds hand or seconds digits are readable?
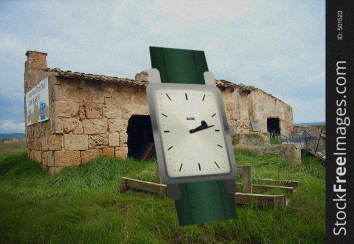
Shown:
2:13
